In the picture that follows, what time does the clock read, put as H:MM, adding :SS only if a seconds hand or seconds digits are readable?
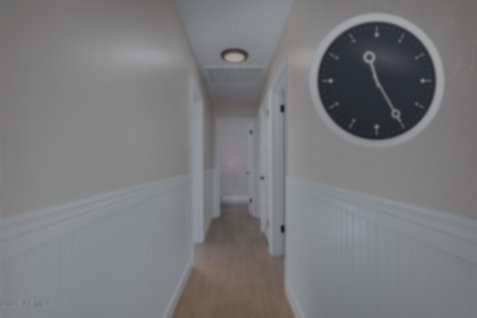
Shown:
11:25
